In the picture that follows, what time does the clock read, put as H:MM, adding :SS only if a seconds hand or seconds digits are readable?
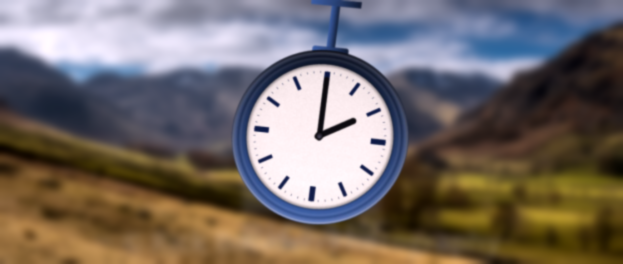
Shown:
2:00
